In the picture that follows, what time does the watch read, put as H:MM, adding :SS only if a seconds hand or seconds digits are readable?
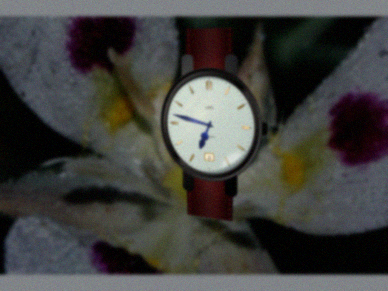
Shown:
6:47
